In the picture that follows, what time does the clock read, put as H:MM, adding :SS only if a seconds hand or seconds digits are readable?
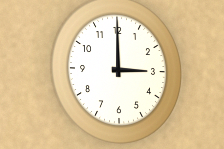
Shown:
3:00
